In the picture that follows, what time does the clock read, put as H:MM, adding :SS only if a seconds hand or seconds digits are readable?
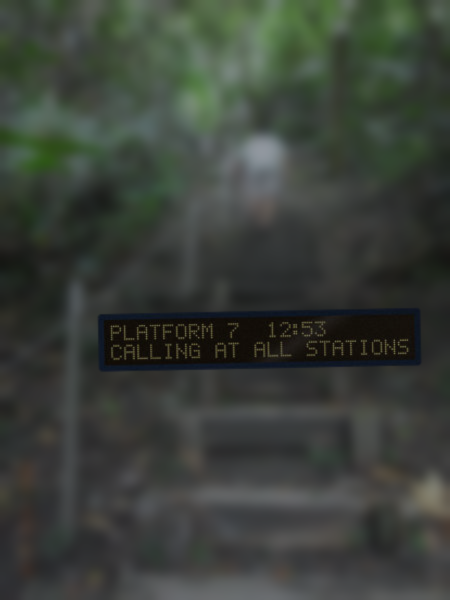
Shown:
12:53
